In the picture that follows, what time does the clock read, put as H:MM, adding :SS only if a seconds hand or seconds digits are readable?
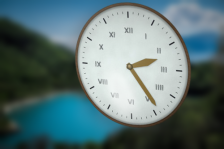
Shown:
2:24
